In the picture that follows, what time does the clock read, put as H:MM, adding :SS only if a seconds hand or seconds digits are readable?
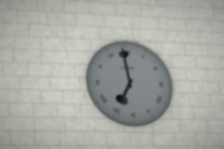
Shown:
6:59
